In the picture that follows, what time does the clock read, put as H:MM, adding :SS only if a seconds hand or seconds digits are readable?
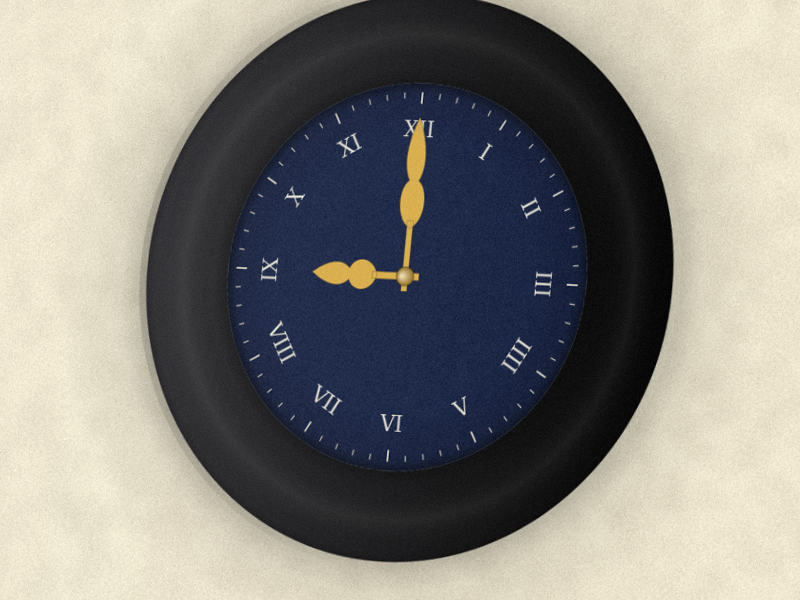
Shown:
9:00
